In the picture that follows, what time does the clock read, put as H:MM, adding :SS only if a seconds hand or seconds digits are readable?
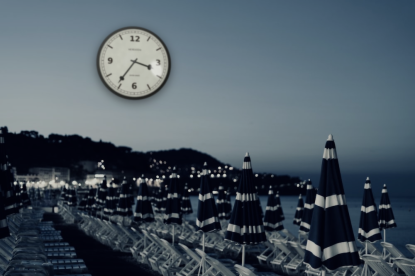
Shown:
3:36
